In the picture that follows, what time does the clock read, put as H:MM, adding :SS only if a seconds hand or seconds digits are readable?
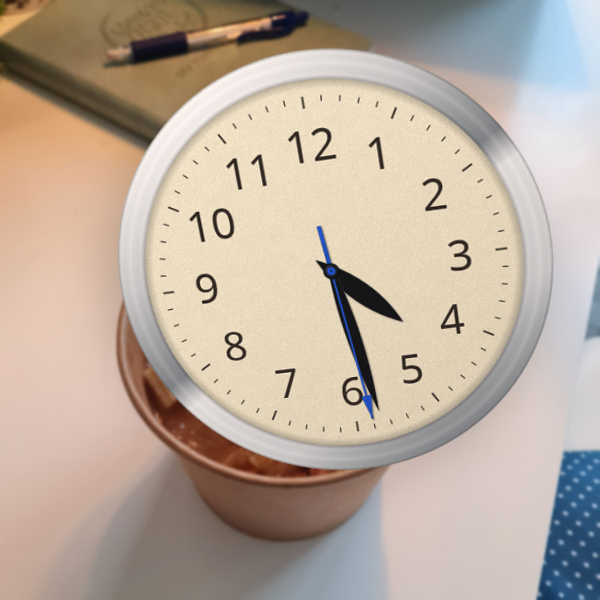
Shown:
4:28:29
